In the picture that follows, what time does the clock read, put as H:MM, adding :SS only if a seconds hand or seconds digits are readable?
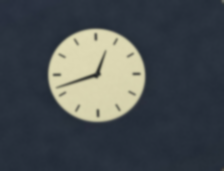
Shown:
12:42
